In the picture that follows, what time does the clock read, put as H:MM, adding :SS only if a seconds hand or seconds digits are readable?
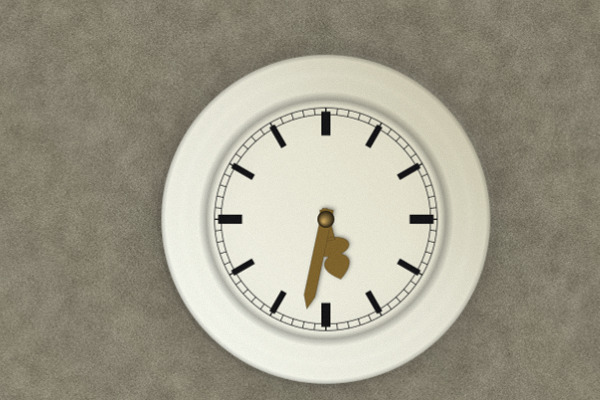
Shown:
5:32
